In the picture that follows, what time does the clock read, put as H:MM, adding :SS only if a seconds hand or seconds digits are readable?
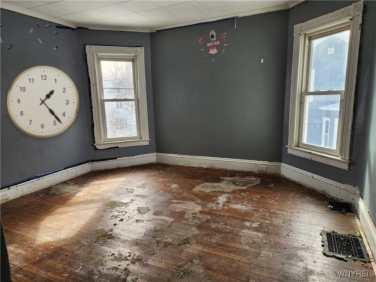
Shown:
1:23
